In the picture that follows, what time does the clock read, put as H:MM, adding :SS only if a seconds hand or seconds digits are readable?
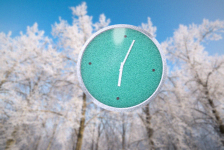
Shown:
6:03
